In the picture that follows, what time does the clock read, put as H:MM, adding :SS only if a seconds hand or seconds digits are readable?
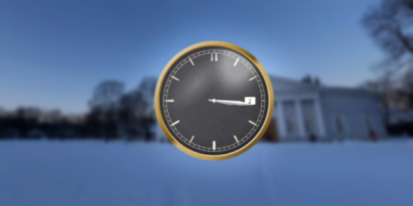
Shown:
3:16
